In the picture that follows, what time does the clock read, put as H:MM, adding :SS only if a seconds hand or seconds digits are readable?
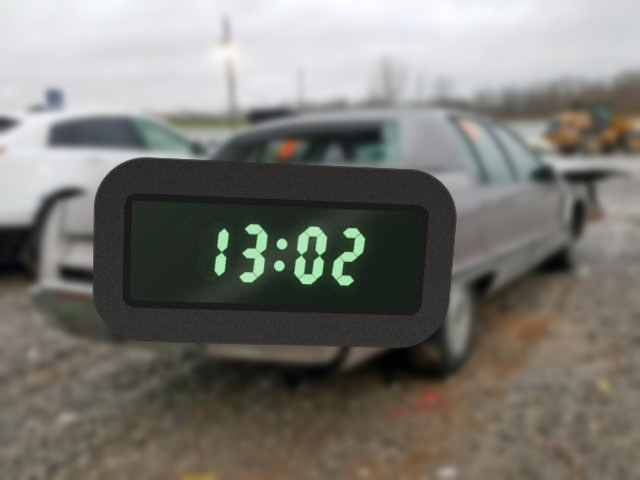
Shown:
13:02
